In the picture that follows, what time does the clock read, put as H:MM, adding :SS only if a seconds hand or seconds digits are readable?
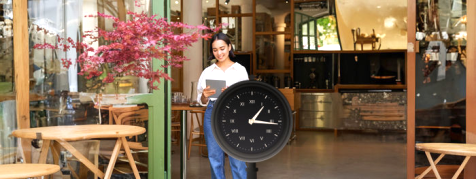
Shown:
1:16
